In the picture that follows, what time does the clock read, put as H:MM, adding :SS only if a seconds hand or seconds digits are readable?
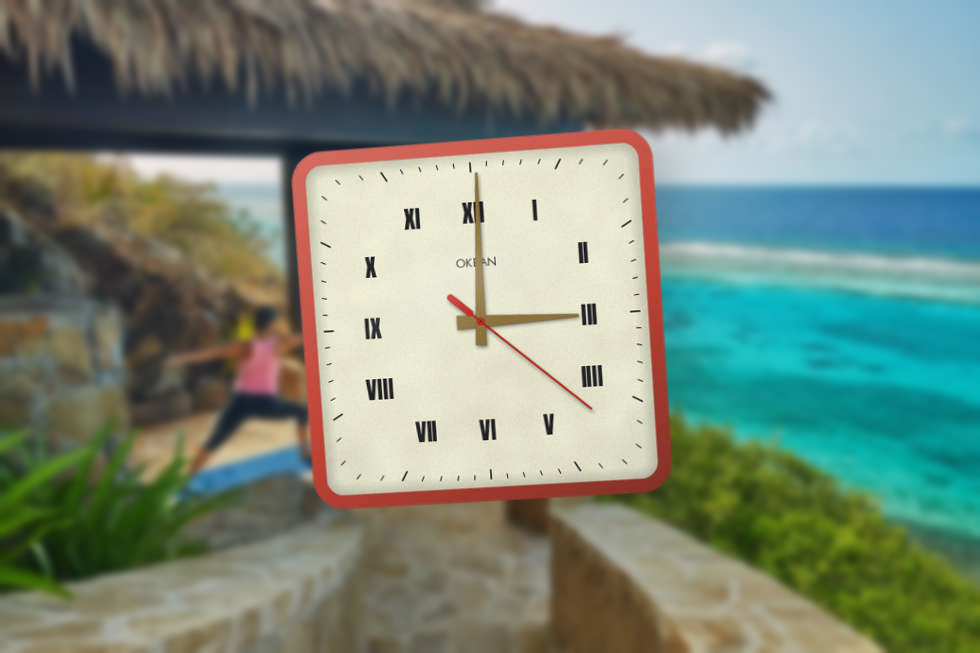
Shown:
3:00:22
